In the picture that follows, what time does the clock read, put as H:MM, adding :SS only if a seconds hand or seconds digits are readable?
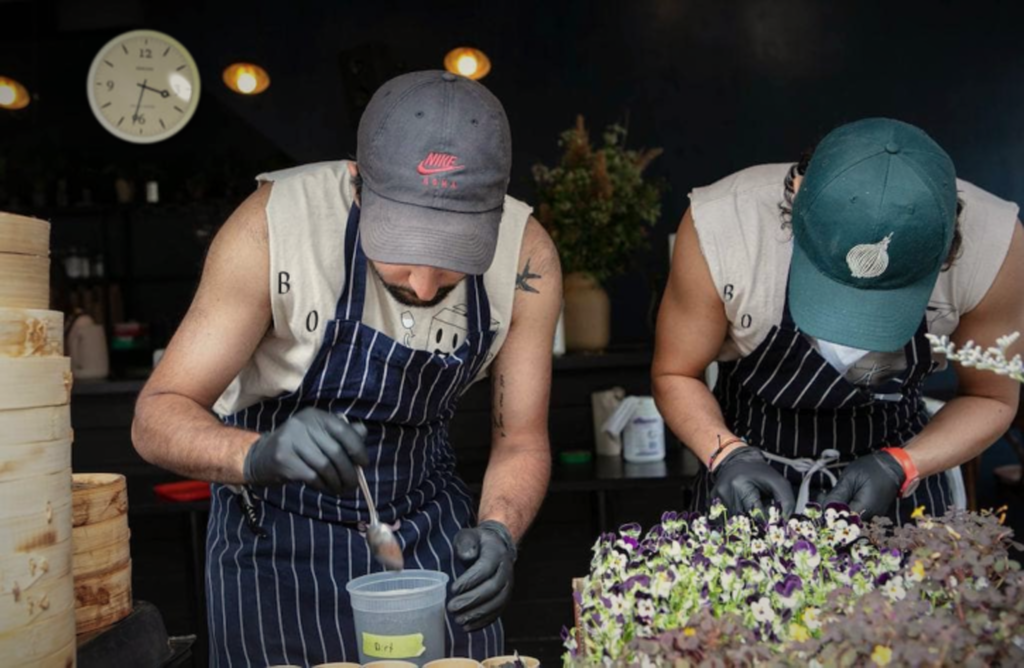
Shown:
3:32
